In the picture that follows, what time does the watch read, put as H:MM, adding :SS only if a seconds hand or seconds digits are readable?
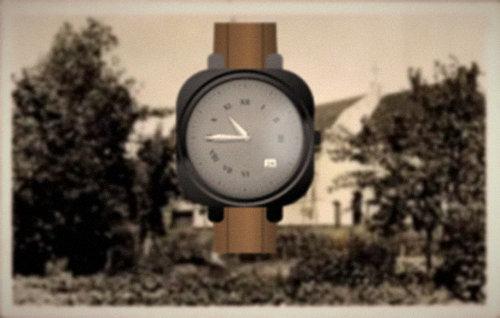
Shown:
10:45
